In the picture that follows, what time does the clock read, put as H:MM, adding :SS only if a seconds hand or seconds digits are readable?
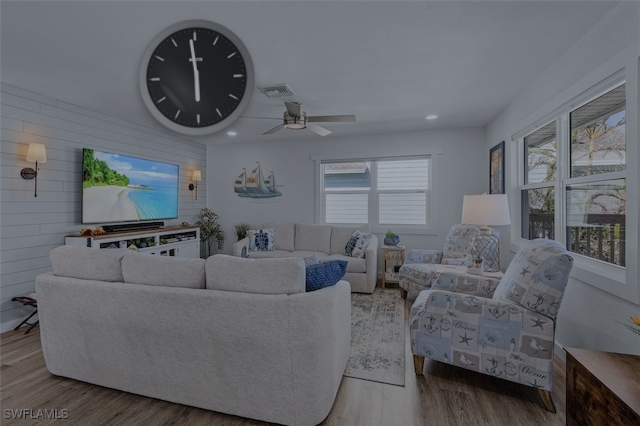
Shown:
5:59
